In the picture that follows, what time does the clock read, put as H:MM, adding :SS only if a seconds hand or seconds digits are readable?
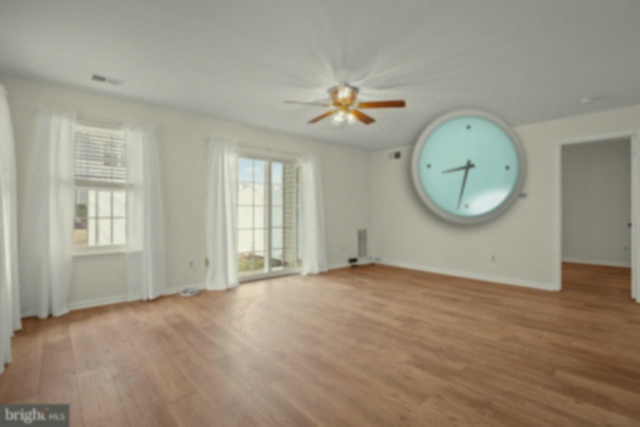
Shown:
8:32
